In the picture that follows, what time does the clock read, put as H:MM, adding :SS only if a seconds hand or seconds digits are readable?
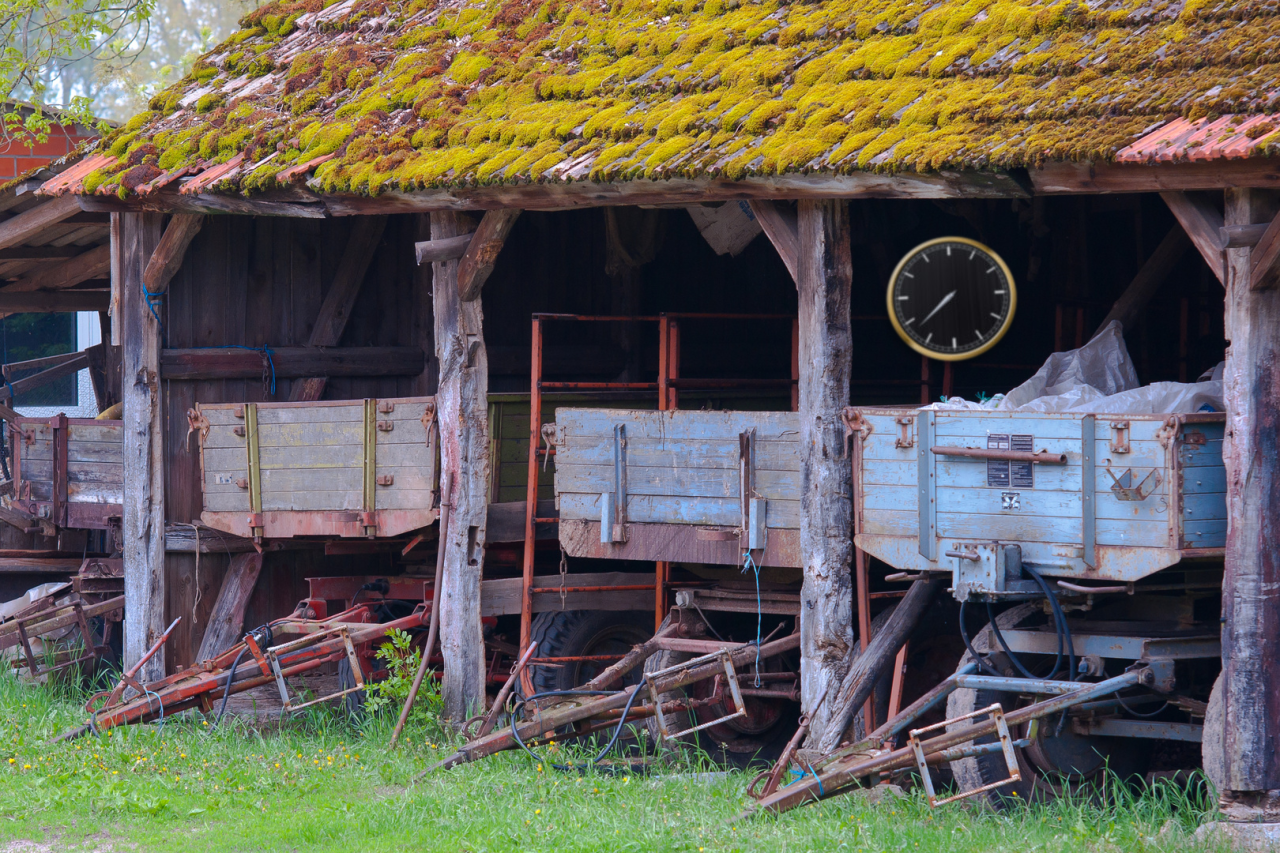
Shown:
7:38
